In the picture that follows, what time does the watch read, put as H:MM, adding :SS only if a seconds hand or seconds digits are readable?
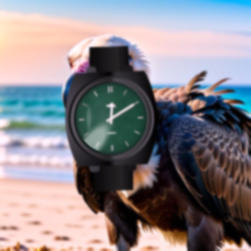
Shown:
12:10
